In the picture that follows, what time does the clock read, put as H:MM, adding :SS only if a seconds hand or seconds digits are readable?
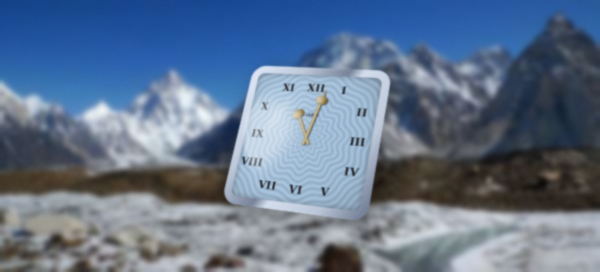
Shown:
11:02
